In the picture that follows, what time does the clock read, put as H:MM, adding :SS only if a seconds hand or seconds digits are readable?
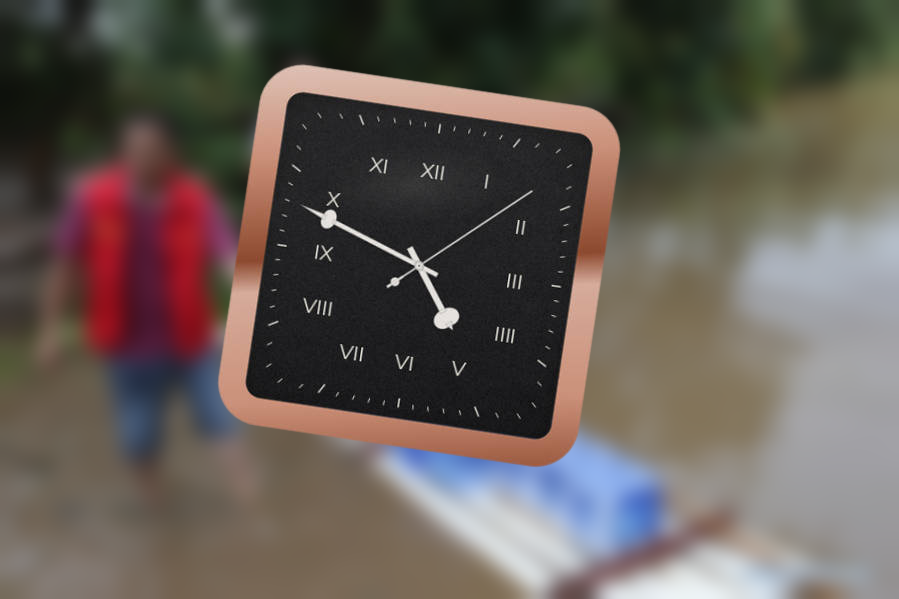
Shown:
4:48:08
